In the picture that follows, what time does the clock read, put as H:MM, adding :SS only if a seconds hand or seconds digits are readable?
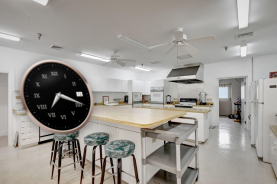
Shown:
7:19
